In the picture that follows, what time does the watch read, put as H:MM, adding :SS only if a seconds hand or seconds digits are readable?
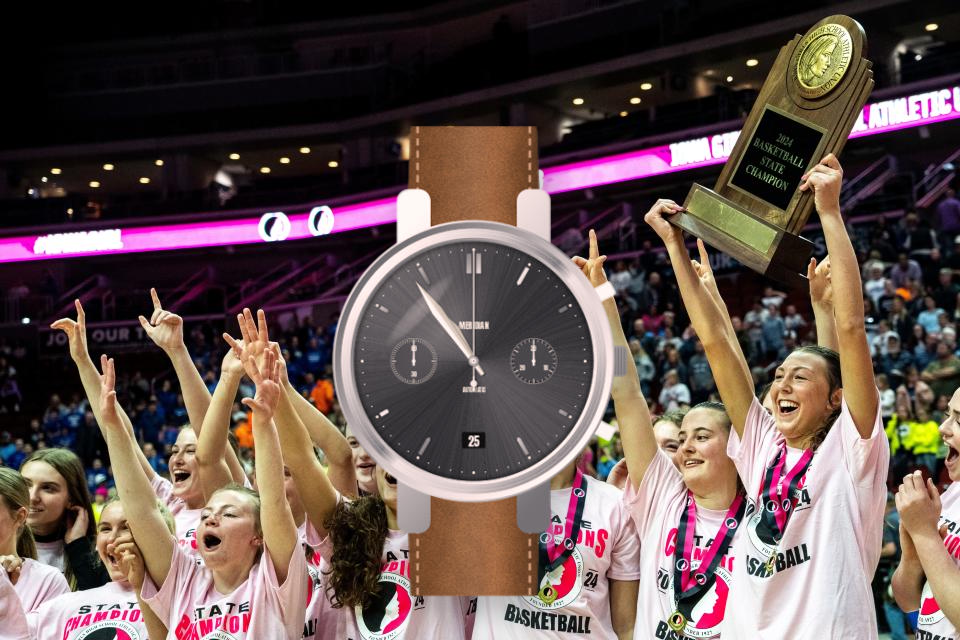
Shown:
10:54
